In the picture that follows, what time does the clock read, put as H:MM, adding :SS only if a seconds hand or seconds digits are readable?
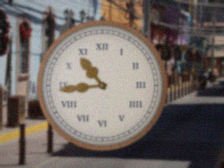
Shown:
10:44
